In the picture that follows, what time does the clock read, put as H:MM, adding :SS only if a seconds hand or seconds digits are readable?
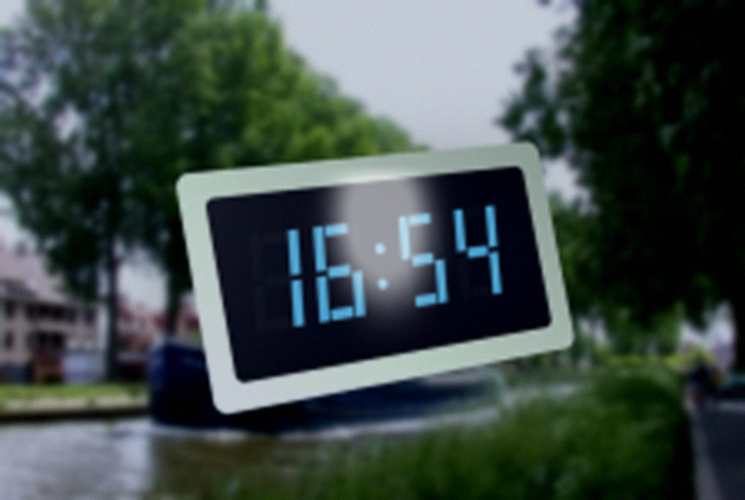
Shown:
16:54
